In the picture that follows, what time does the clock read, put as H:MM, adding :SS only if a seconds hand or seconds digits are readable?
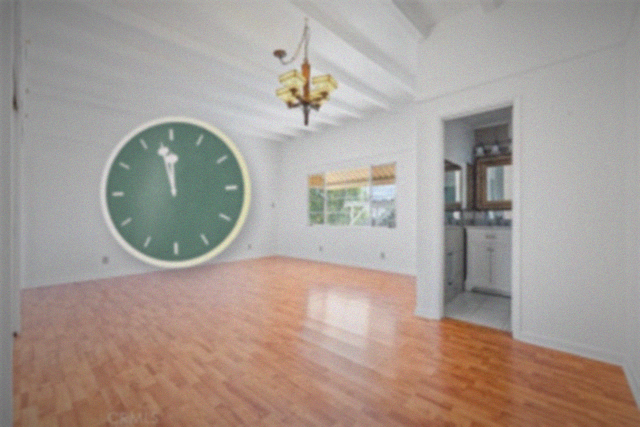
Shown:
11:58
